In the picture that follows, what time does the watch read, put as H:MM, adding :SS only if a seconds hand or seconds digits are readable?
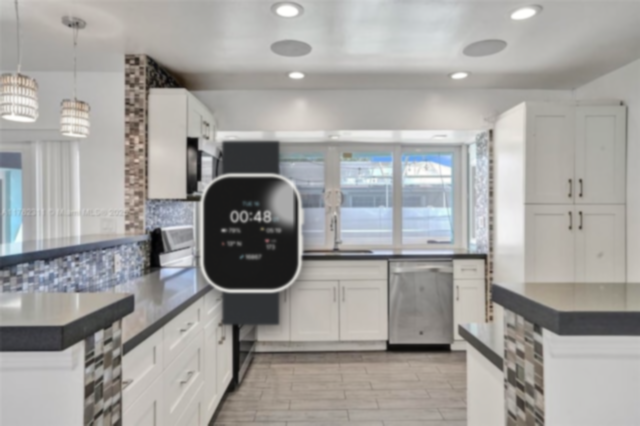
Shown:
0:48
